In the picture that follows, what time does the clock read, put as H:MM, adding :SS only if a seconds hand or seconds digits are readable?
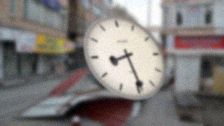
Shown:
8:29
